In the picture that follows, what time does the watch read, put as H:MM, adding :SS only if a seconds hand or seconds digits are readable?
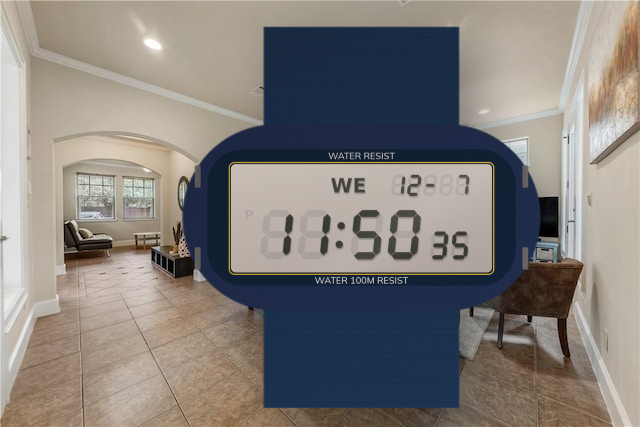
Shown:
11:50:35
